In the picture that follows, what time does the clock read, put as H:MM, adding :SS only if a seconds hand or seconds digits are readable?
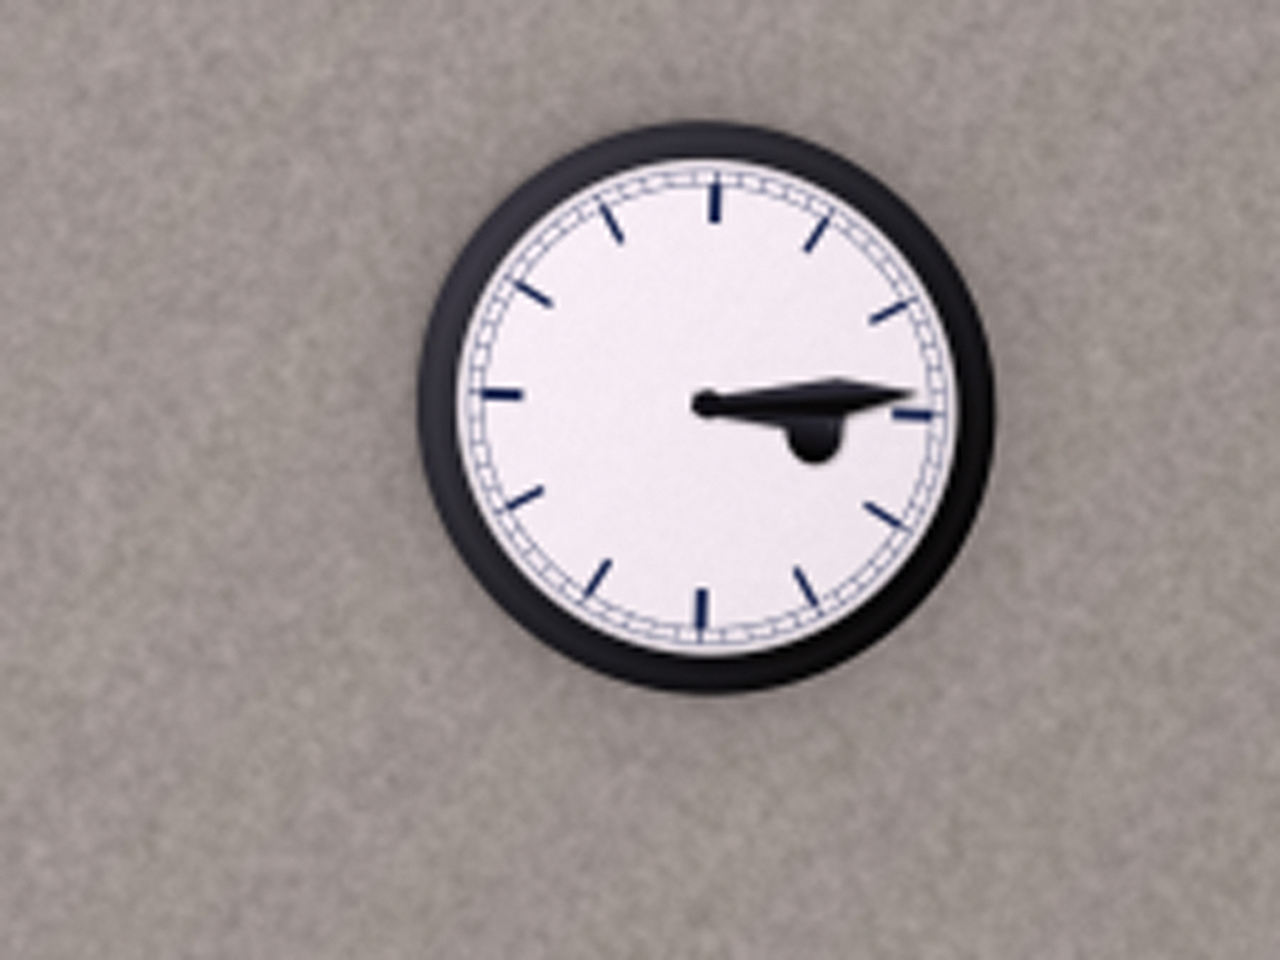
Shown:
3:14
